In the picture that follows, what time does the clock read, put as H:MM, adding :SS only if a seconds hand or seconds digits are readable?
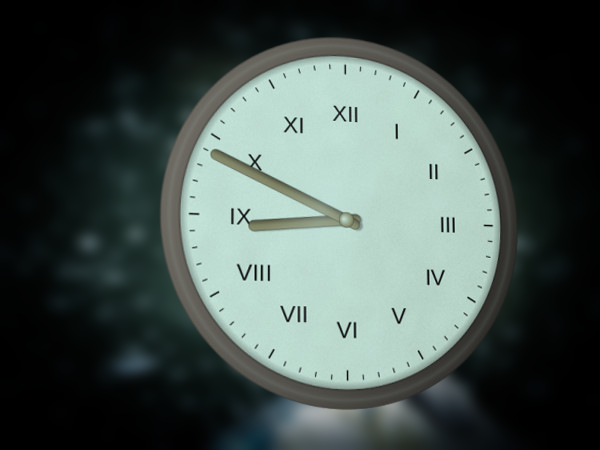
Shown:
8:49
